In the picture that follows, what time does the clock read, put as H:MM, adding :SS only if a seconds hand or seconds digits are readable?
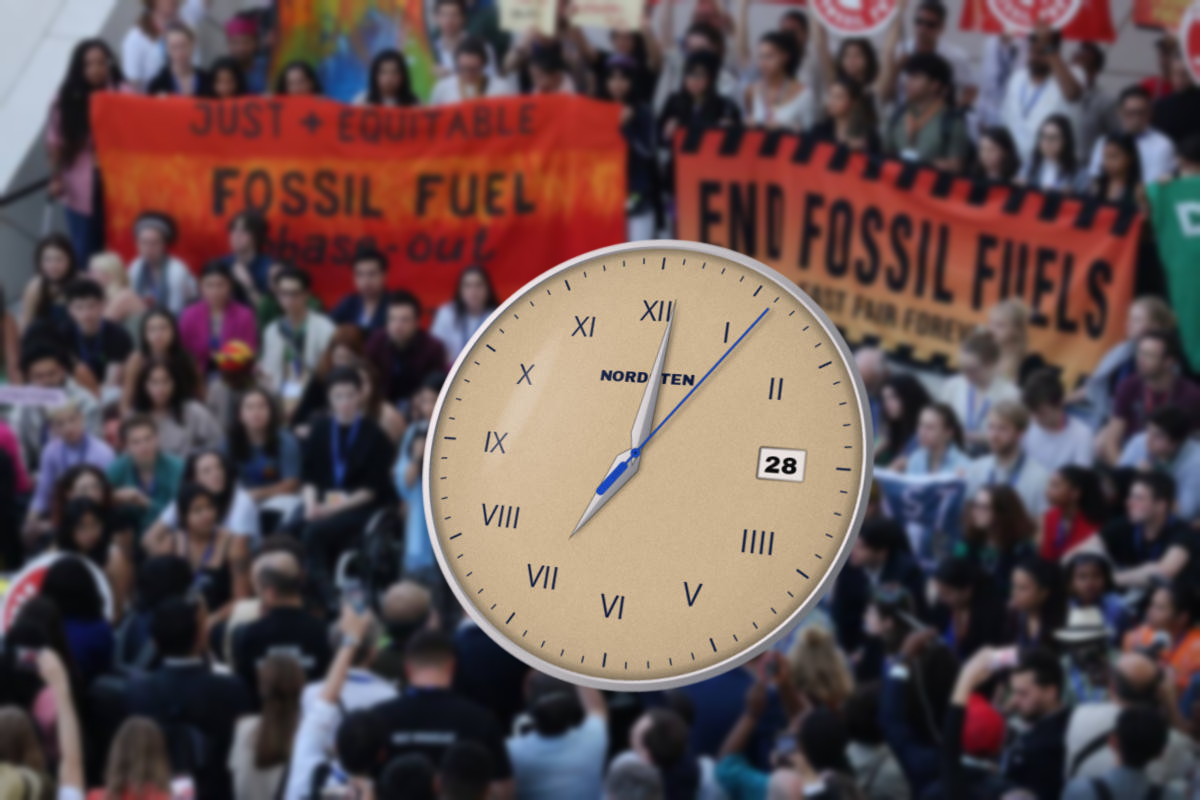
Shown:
7:01:06
